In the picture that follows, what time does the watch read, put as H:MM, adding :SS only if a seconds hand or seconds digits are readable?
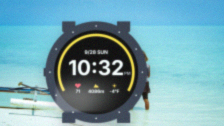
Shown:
10:32
